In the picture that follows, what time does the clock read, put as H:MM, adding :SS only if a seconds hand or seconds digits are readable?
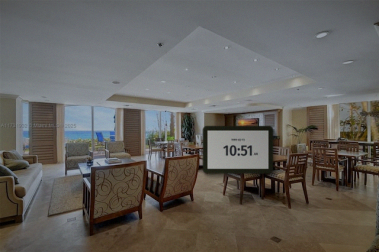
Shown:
10:51
